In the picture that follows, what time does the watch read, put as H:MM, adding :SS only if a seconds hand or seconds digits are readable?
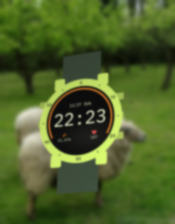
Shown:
22:23
